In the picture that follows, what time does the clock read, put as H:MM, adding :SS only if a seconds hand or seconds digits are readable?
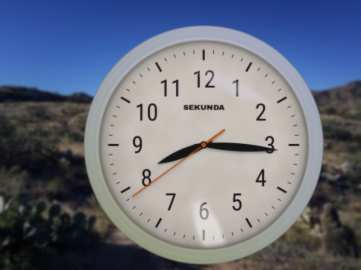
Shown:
8:15:39
